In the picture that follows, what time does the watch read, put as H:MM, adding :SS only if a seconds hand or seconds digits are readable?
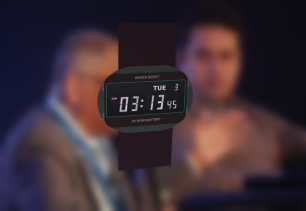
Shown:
3:13:45
